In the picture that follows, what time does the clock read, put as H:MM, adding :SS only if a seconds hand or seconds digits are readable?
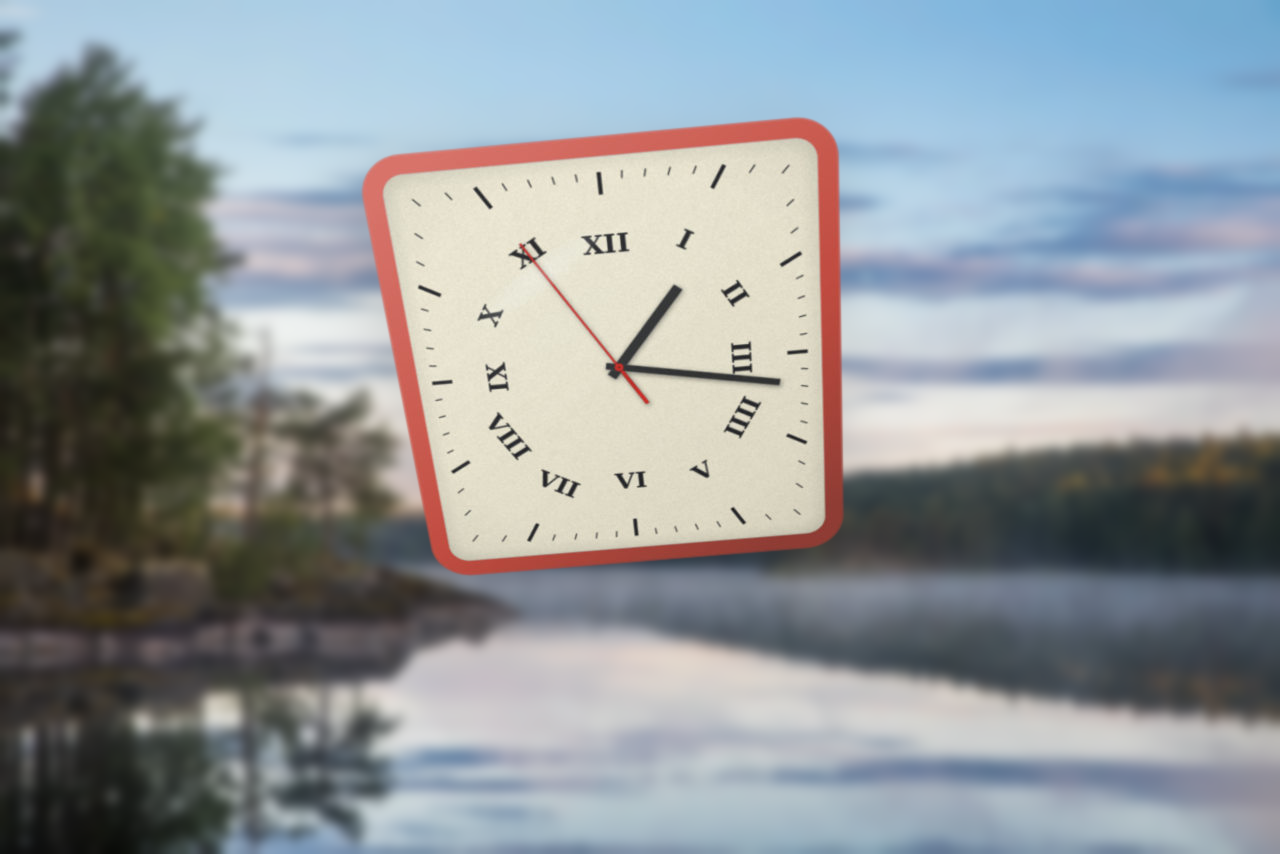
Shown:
1:16:55
